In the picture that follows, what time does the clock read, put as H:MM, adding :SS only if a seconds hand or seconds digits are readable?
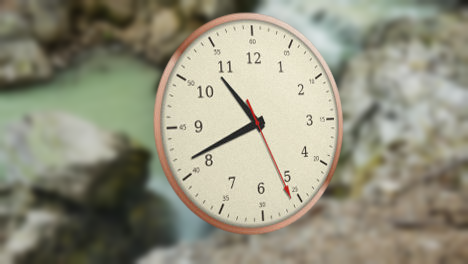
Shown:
10:41:26
